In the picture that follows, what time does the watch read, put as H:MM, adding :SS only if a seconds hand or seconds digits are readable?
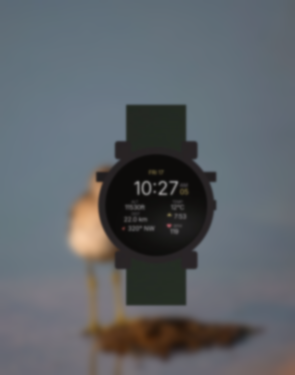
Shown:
10:27
